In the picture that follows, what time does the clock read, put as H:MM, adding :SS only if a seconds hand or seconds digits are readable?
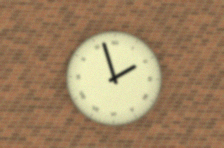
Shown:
1:57
